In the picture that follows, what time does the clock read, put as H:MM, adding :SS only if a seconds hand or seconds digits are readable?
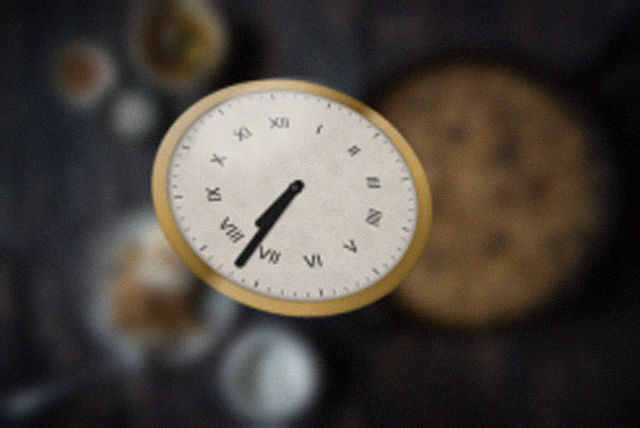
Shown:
7:37
